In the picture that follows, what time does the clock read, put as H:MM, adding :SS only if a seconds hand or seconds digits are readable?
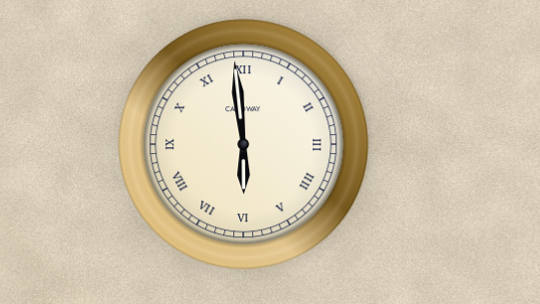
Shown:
5:59
